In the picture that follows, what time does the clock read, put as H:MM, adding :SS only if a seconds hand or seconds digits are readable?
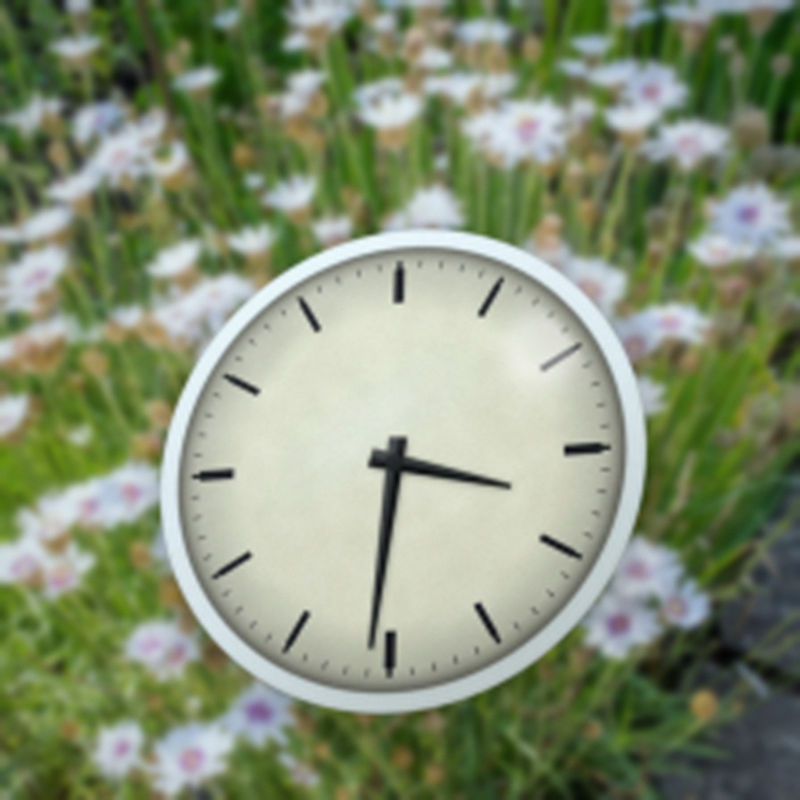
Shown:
3:31
